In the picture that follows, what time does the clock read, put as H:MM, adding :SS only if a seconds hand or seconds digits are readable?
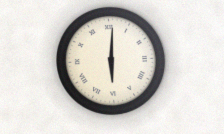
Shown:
6:01
